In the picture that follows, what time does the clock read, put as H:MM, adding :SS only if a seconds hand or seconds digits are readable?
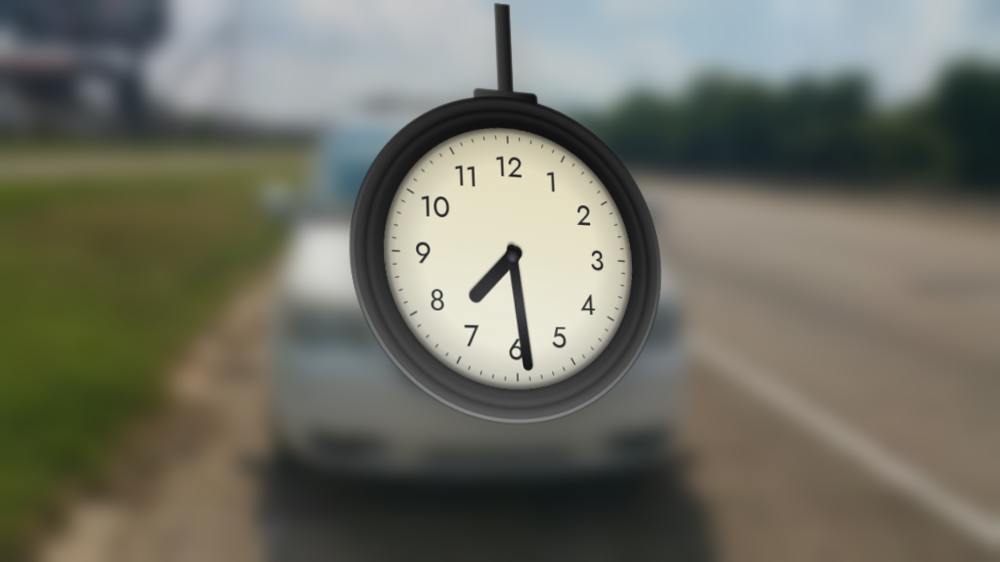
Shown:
7:29
